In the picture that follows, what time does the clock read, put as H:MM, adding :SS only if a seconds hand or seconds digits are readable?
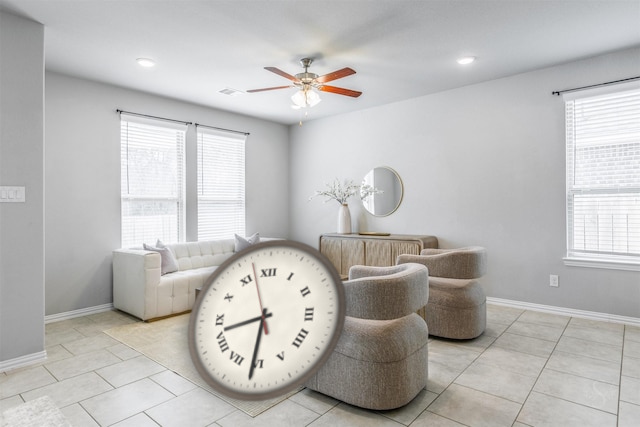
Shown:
8:30:57
